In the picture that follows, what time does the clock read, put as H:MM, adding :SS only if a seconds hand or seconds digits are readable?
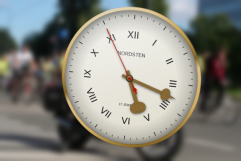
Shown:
5:17:55
